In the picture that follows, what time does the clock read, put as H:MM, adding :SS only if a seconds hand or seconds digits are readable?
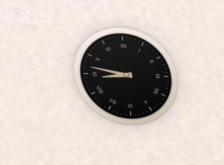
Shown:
8:47
